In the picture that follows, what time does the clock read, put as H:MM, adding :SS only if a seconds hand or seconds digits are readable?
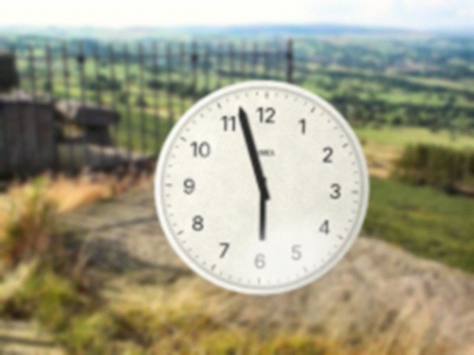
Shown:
5:57
